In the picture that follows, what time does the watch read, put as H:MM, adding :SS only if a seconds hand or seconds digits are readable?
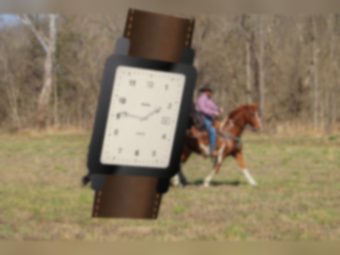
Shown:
1:46
